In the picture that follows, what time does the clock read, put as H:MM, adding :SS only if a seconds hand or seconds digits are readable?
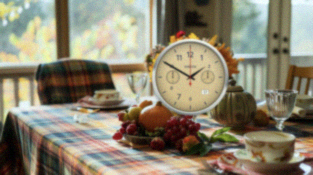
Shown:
1:50
